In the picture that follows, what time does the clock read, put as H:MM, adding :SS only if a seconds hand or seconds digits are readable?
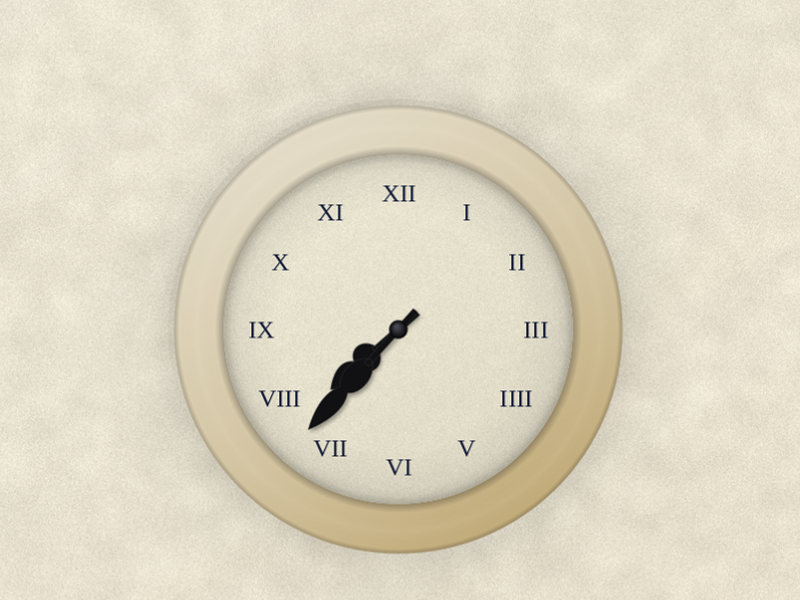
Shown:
7:37
